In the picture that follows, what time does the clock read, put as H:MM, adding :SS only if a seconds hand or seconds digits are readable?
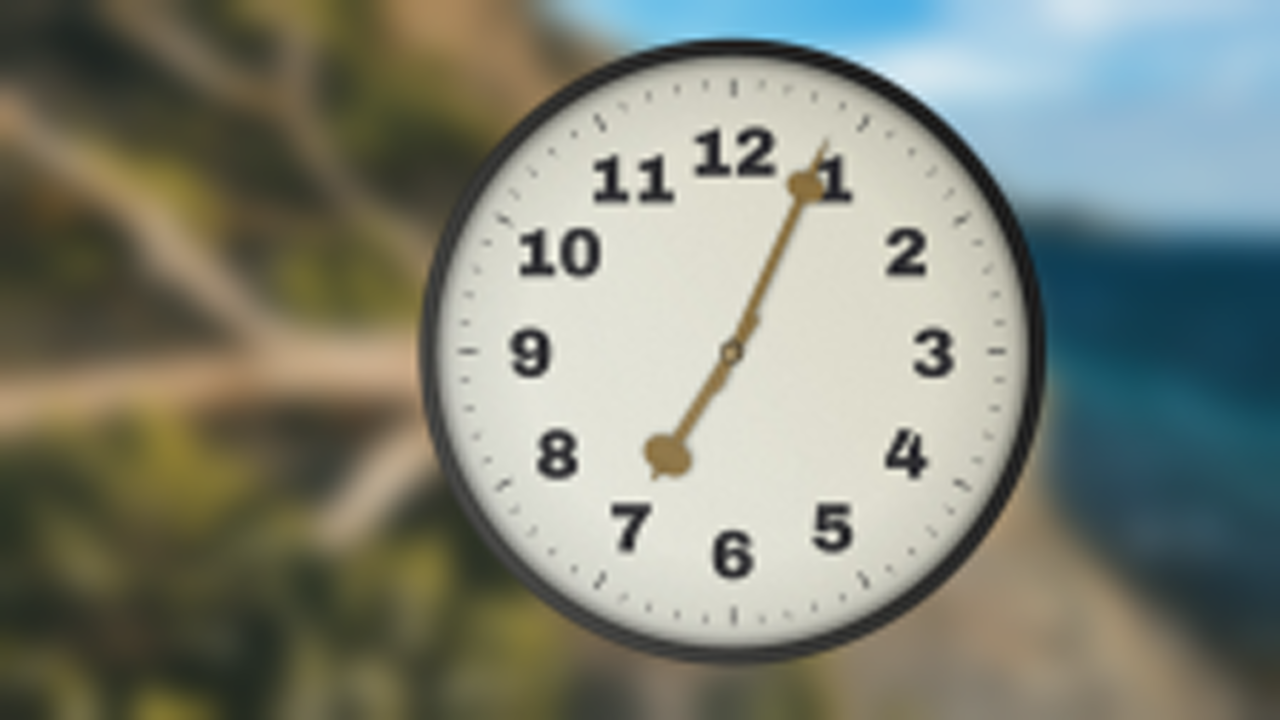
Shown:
7:04
